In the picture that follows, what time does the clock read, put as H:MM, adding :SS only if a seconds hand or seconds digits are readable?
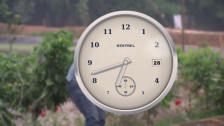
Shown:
6:42
